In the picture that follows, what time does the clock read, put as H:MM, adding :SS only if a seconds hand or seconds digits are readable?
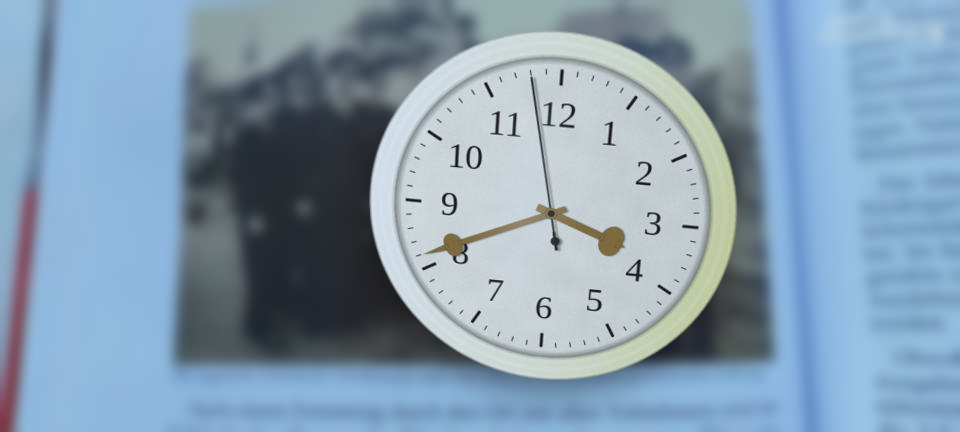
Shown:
3:40:58
